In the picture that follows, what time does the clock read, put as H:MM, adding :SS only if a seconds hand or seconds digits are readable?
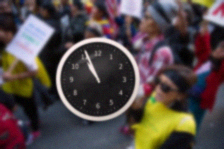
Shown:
10:56
